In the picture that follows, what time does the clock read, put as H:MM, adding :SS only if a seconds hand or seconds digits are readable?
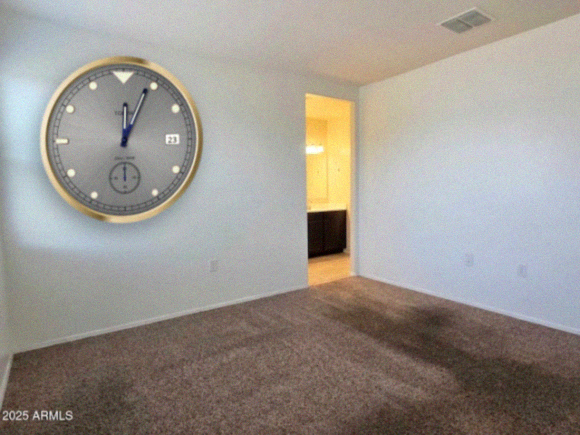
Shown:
12:04
